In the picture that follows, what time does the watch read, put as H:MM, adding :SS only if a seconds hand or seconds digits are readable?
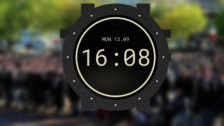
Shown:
16:08
